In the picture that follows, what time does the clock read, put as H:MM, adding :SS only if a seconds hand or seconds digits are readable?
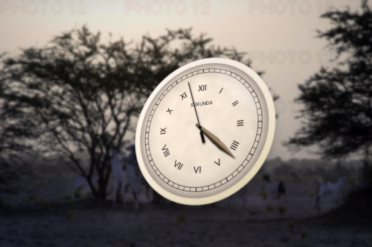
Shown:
4:21:57
